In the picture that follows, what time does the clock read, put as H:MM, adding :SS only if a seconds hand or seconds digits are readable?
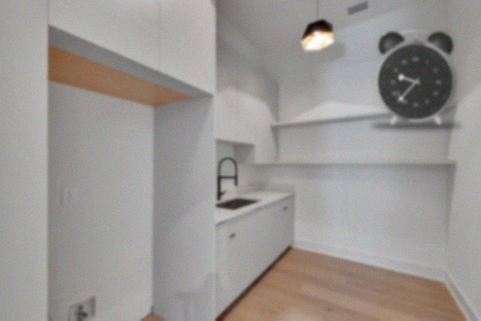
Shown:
9:37
